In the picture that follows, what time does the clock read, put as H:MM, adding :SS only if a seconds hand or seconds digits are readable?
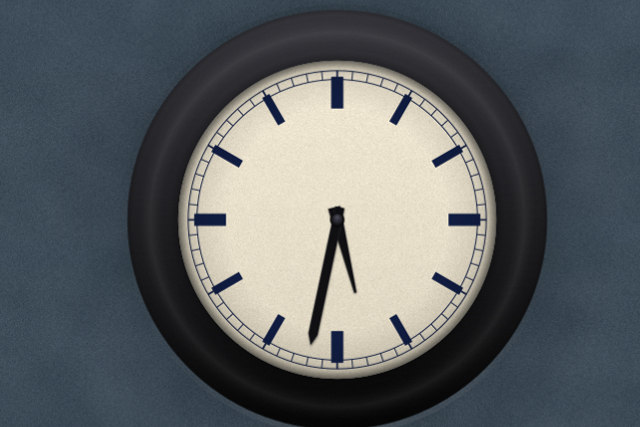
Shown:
5:32
